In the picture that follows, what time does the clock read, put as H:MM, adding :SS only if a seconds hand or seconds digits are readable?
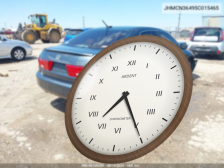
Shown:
7:25
